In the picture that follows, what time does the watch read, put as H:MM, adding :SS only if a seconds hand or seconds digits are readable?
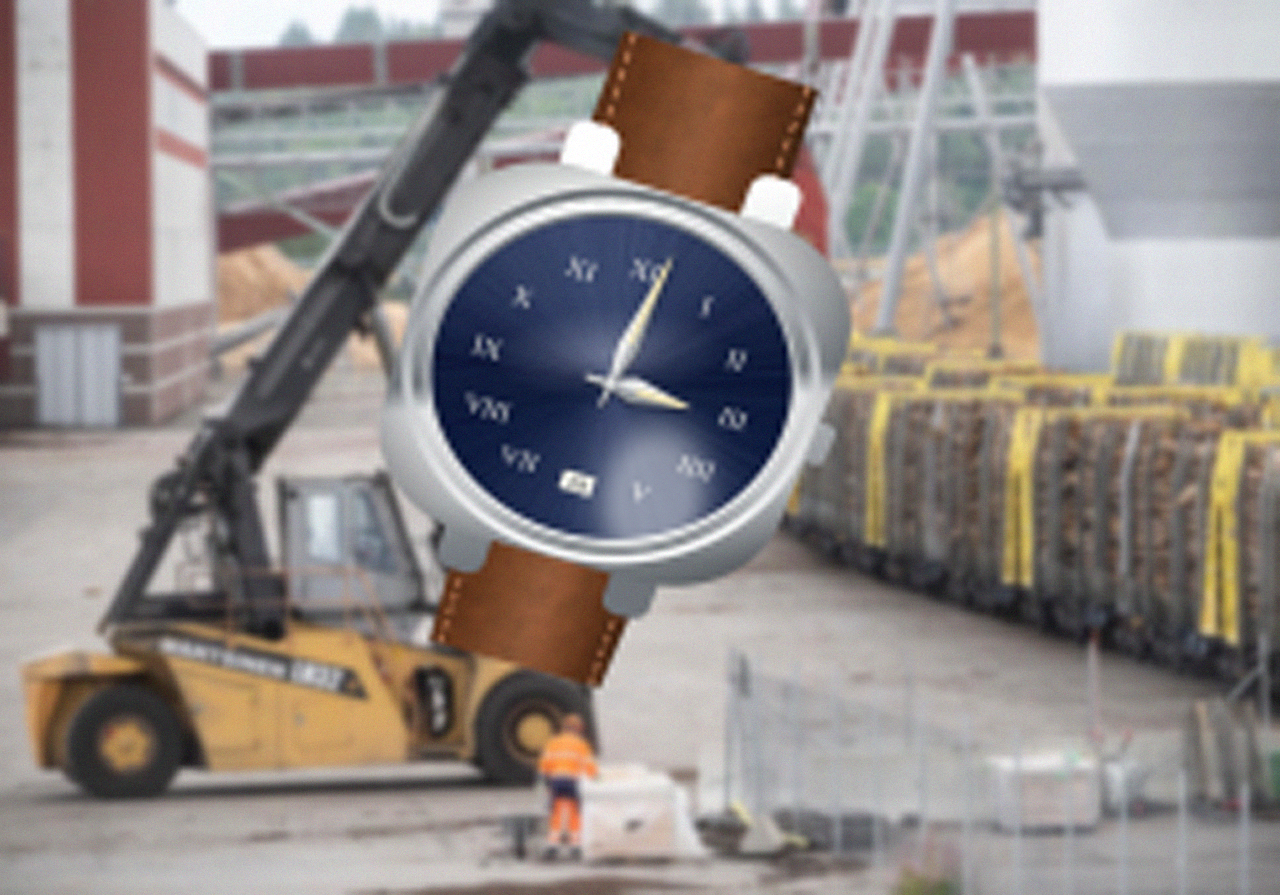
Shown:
3:01
